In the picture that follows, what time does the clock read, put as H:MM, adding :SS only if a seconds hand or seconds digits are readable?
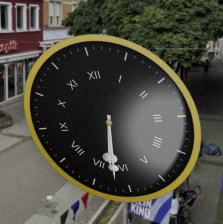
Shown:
6:32
